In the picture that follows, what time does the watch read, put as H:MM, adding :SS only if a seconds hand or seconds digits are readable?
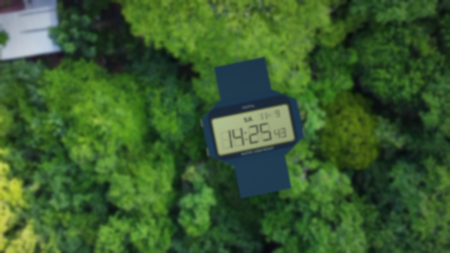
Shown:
14:25
